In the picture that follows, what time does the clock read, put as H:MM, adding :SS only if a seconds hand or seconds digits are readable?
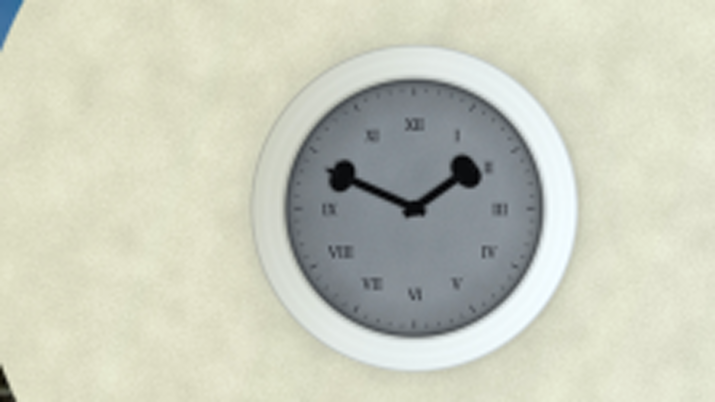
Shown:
1:49
